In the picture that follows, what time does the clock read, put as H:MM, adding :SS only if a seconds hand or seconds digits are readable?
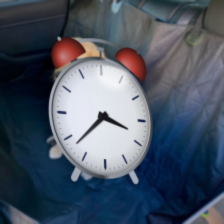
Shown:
3:38
